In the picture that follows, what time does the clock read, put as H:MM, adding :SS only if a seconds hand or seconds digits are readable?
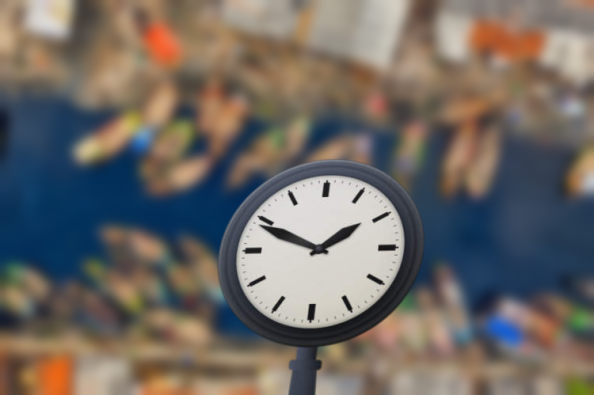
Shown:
1:49
